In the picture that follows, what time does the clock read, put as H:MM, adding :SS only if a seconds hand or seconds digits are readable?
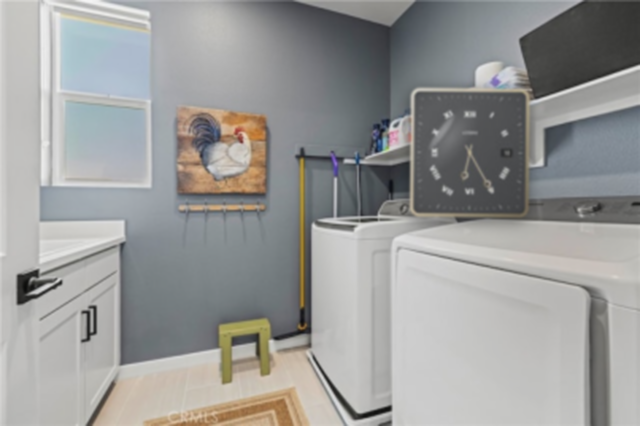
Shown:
6:25
